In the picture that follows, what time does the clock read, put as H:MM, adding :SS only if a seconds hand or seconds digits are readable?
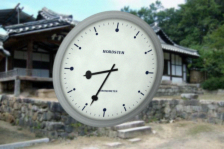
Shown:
8:34
